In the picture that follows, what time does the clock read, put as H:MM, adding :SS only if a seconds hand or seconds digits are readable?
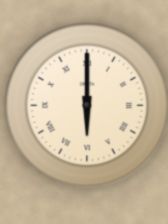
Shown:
6:00
